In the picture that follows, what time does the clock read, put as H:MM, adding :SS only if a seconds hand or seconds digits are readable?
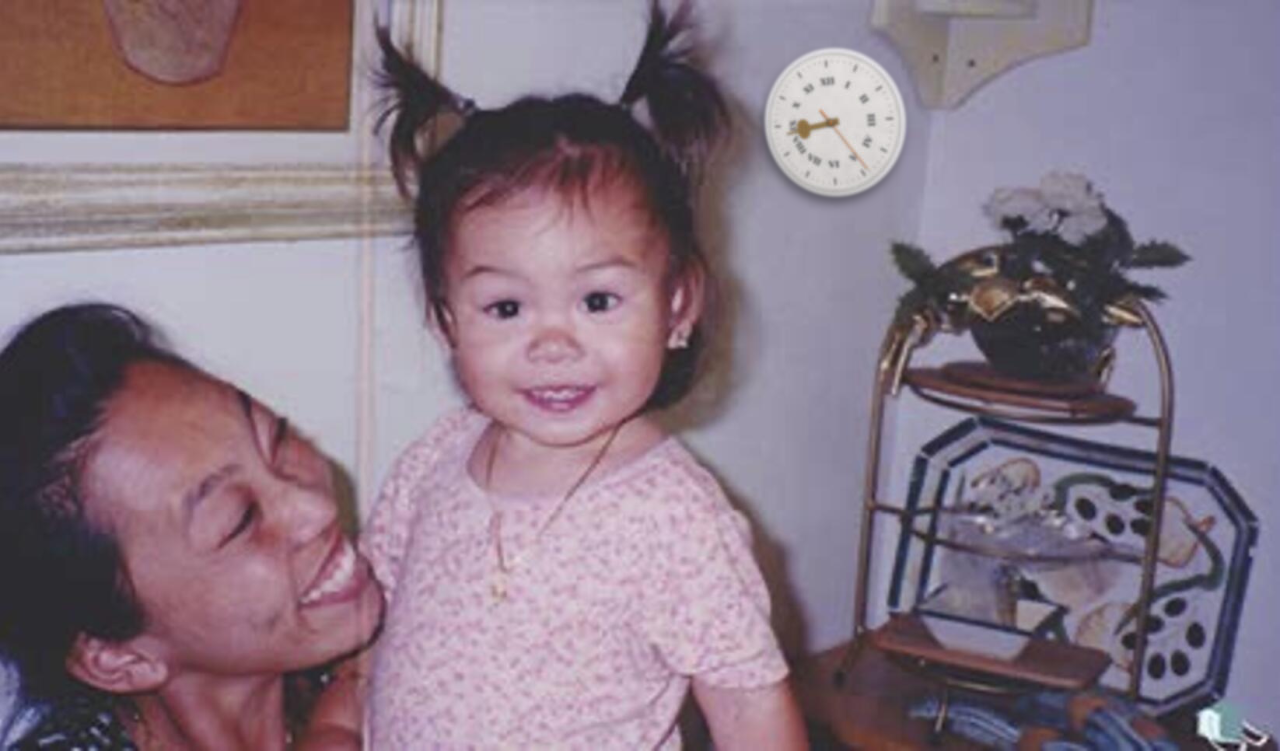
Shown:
8:43:24
